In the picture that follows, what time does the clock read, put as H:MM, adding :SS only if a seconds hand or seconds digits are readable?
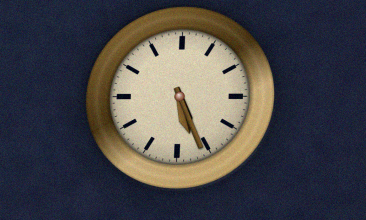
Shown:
5:26
